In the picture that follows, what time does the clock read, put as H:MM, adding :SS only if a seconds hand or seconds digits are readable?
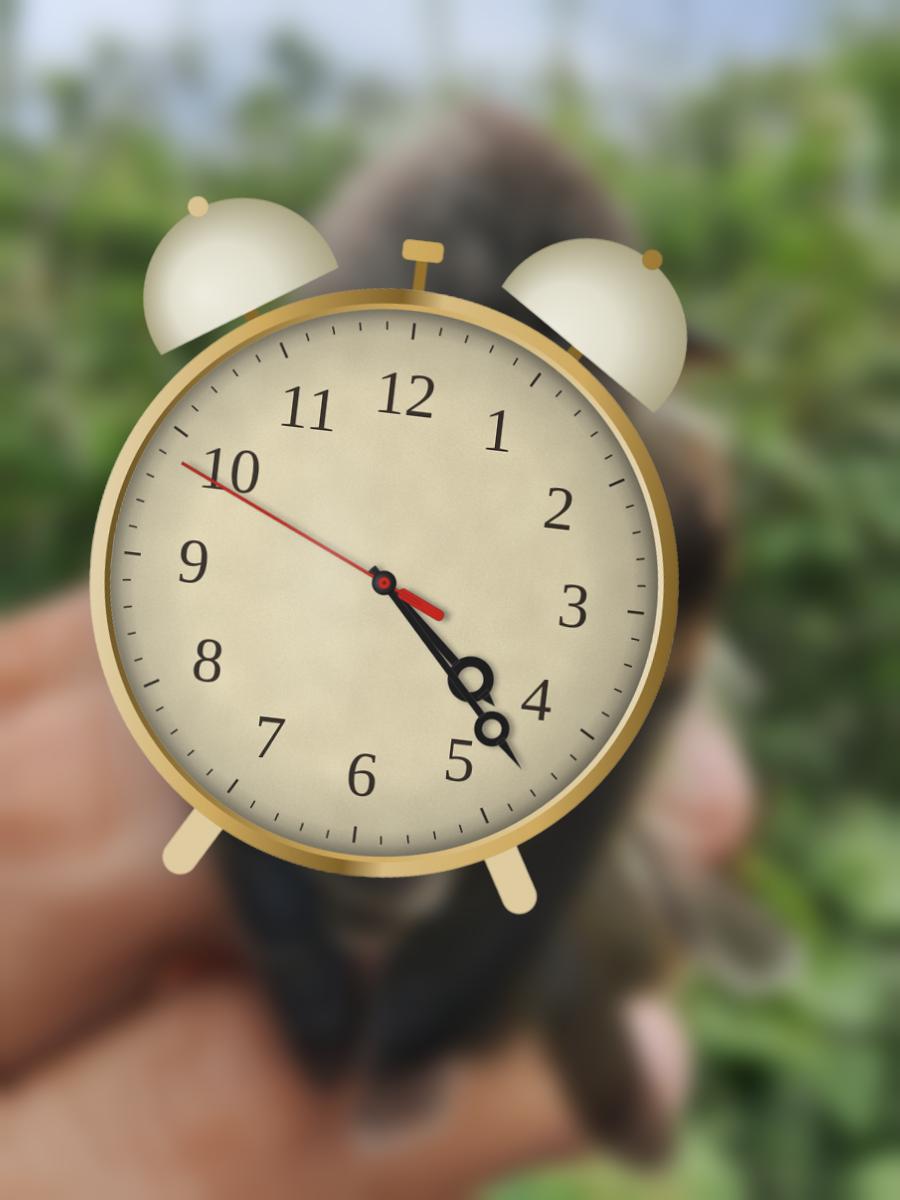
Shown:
4:22:49
